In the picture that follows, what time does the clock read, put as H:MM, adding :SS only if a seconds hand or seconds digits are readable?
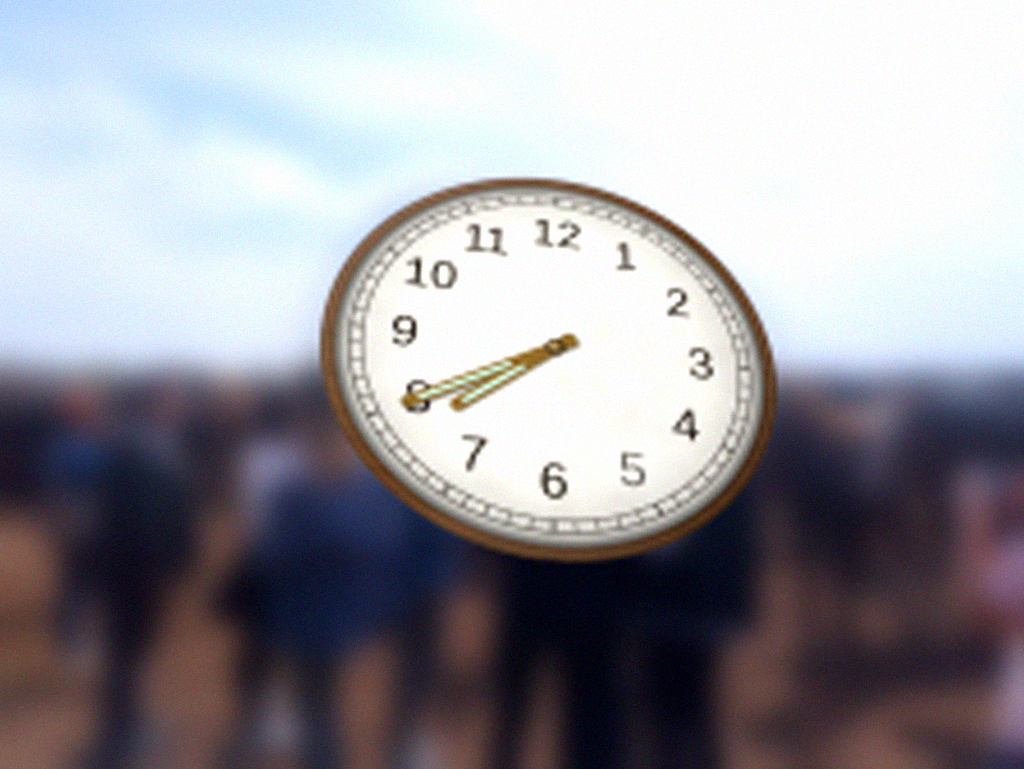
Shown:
7:40
